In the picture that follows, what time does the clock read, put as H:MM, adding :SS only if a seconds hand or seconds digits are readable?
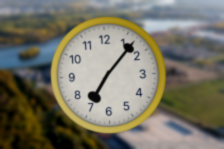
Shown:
7:07
